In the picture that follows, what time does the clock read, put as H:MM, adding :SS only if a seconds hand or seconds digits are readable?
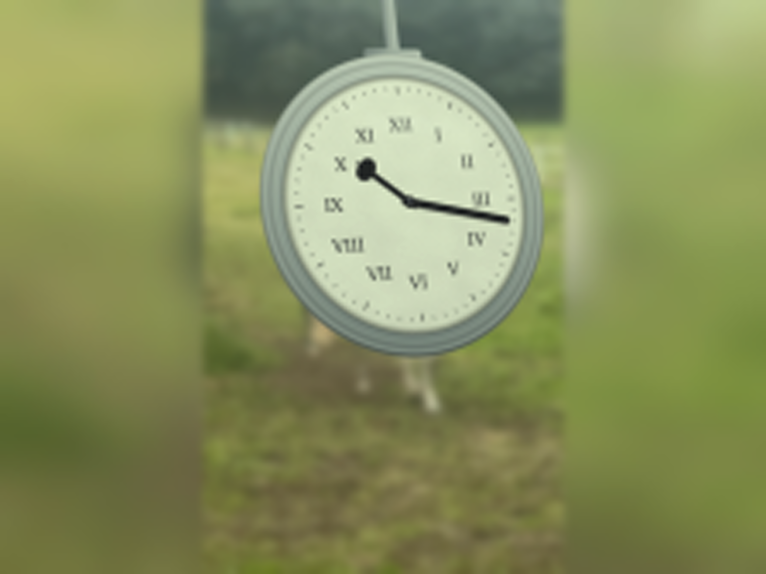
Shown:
10:17
